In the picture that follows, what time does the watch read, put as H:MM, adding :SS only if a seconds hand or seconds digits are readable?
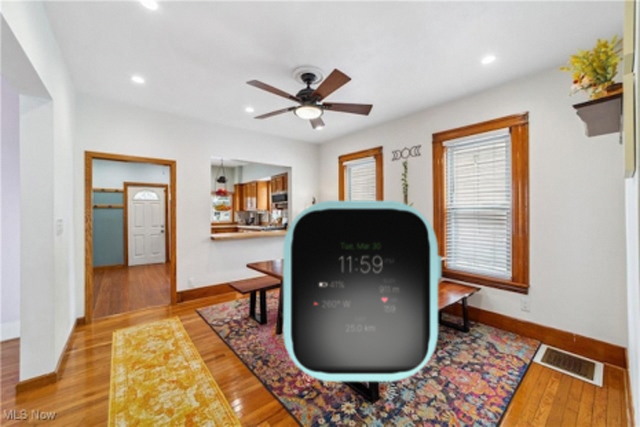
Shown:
11:59
